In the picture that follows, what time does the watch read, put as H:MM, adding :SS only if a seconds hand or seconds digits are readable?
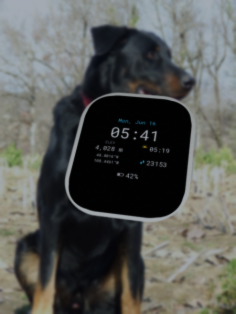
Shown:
5:41
